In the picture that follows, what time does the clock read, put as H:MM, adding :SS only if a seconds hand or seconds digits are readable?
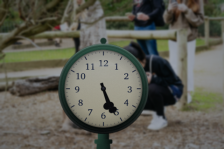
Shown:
5:26
